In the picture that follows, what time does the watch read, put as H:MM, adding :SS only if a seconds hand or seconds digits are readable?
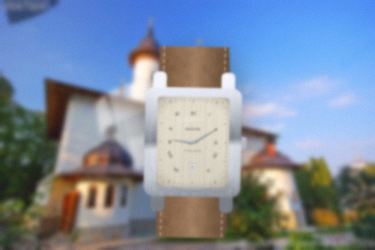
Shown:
9:10
